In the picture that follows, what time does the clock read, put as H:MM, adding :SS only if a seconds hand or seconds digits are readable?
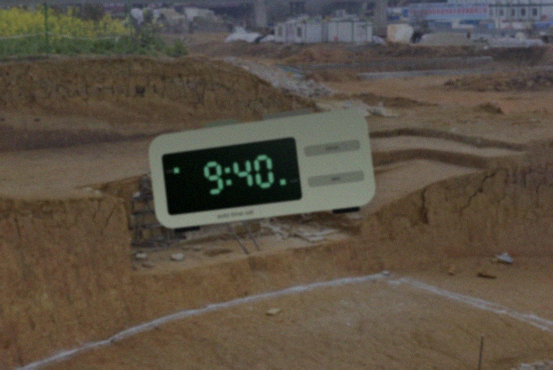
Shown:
9:40
